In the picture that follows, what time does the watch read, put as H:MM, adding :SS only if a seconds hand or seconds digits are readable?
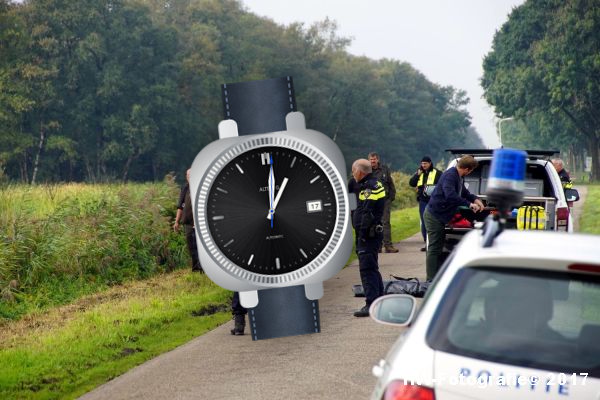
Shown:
1:01:01
